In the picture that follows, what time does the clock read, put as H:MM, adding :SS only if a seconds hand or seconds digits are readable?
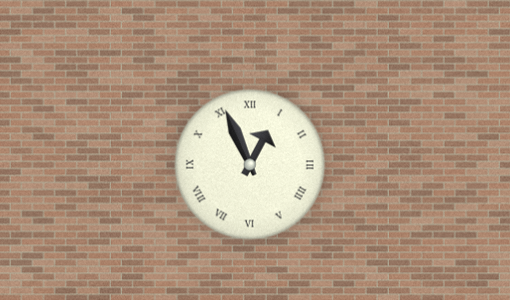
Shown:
12:56
